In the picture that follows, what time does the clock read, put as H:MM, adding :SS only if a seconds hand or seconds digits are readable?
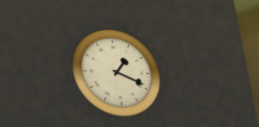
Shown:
1:19
